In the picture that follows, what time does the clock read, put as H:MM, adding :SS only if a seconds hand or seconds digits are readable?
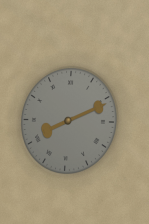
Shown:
8:11
